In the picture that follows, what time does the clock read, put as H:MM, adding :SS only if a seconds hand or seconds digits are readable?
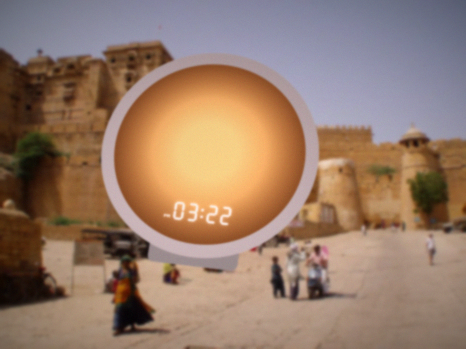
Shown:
3:22
